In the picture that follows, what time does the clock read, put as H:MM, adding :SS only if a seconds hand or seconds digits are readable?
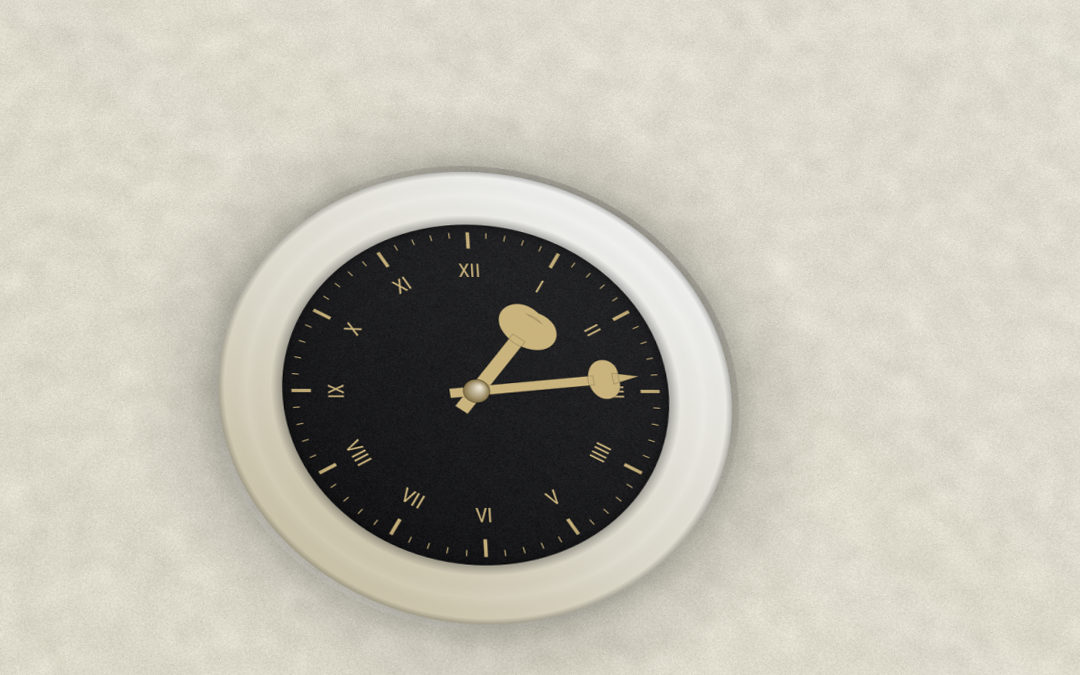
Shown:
1:14
